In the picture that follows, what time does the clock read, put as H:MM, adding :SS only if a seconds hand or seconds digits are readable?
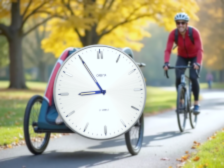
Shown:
8:55
